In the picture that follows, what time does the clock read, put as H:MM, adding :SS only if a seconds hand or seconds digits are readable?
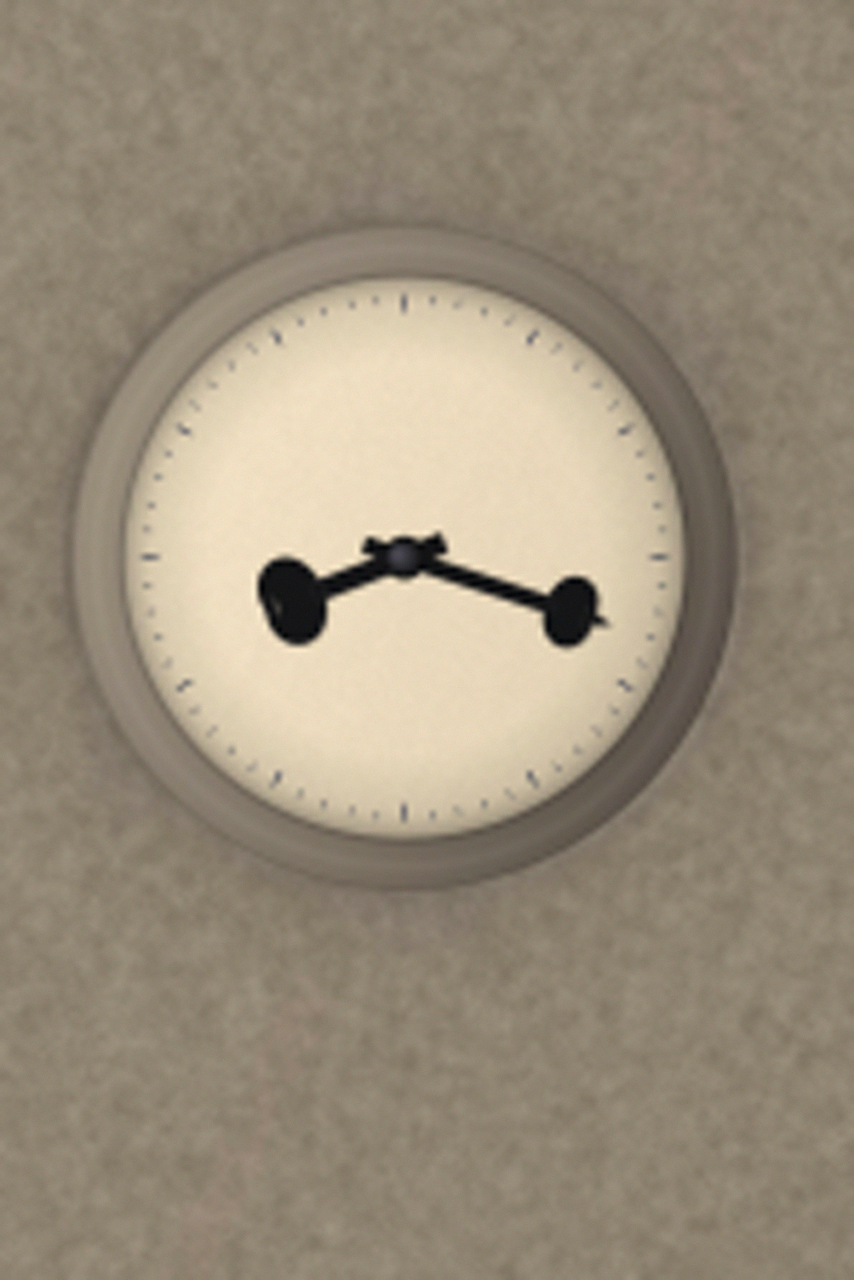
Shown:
8:18
